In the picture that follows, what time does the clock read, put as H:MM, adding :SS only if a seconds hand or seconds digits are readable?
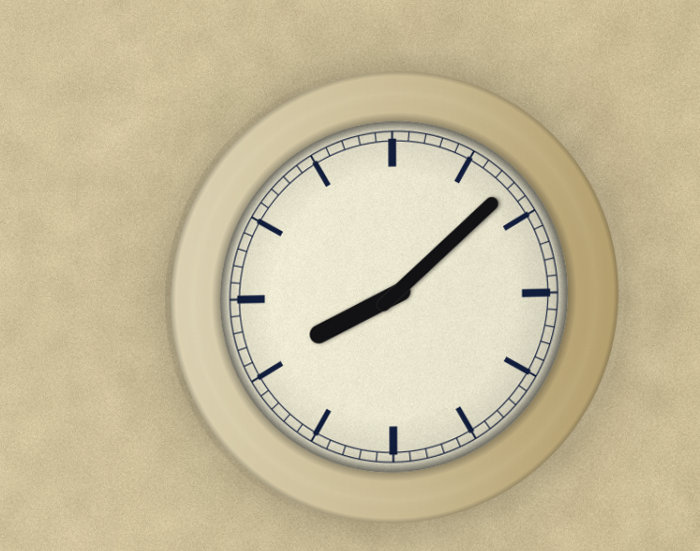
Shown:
8:08
